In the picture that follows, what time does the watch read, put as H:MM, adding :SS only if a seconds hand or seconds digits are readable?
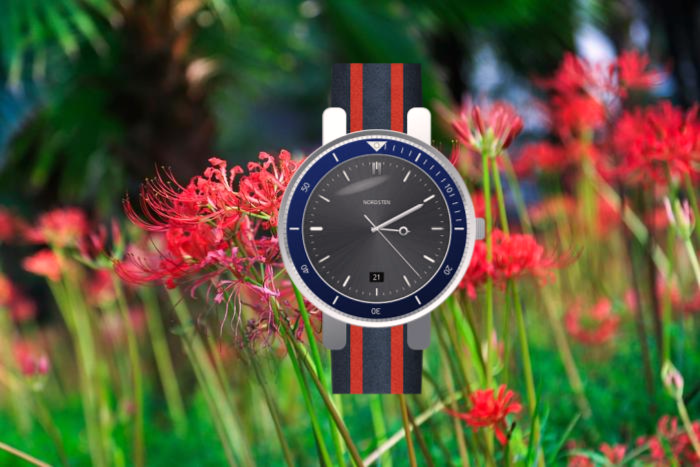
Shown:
3:10:23
